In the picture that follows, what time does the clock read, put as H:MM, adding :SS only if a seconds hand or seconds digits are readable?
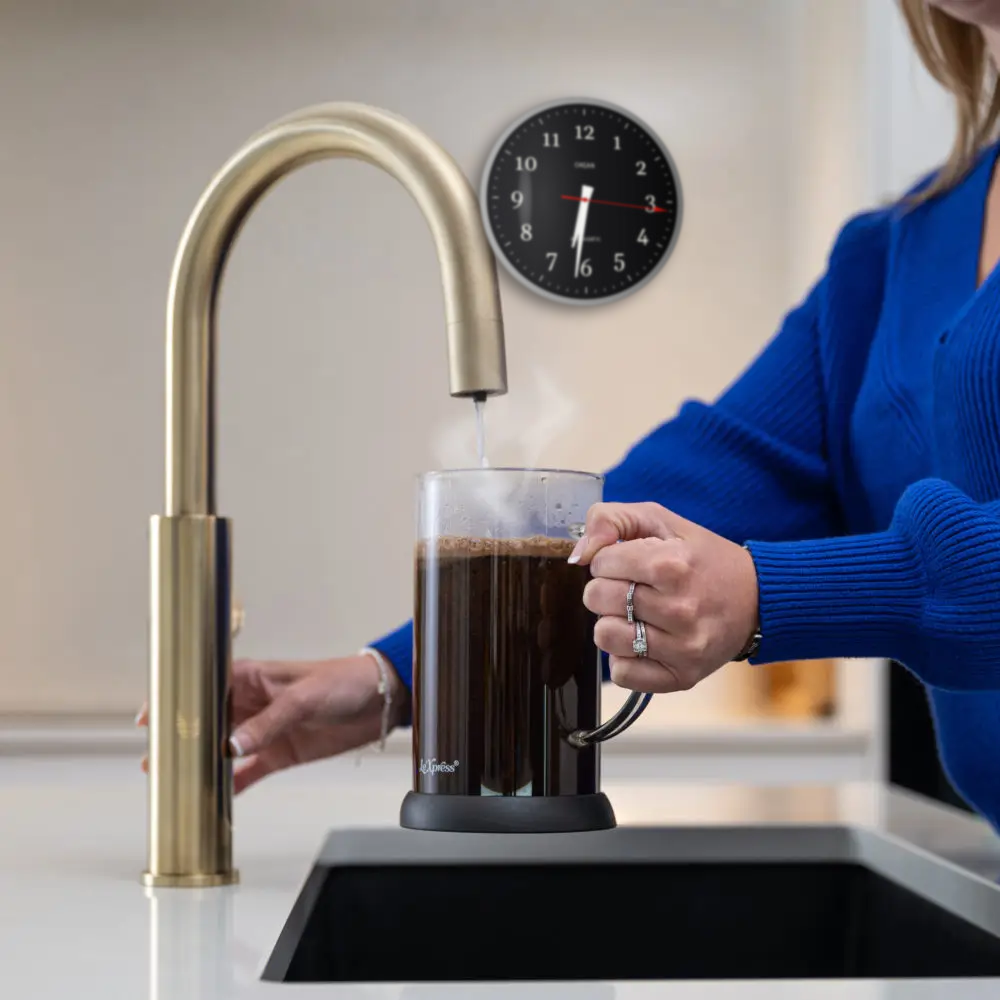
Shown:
6:31:16
